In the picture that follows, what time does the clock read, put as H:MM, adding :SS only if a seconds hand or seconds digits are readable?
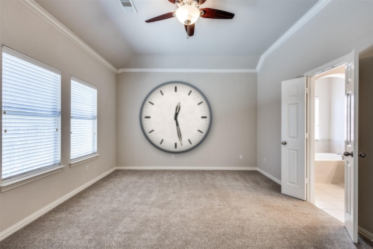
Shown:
12:28
